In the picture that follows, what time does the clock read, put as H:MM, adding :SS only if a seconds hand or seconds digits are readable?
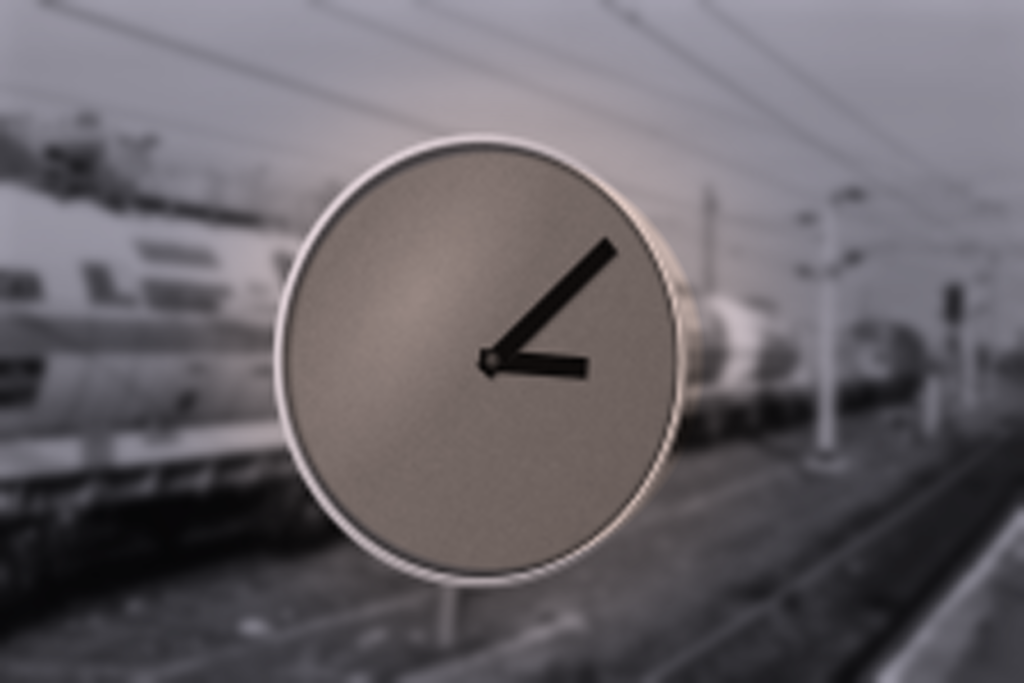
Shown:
3:08
